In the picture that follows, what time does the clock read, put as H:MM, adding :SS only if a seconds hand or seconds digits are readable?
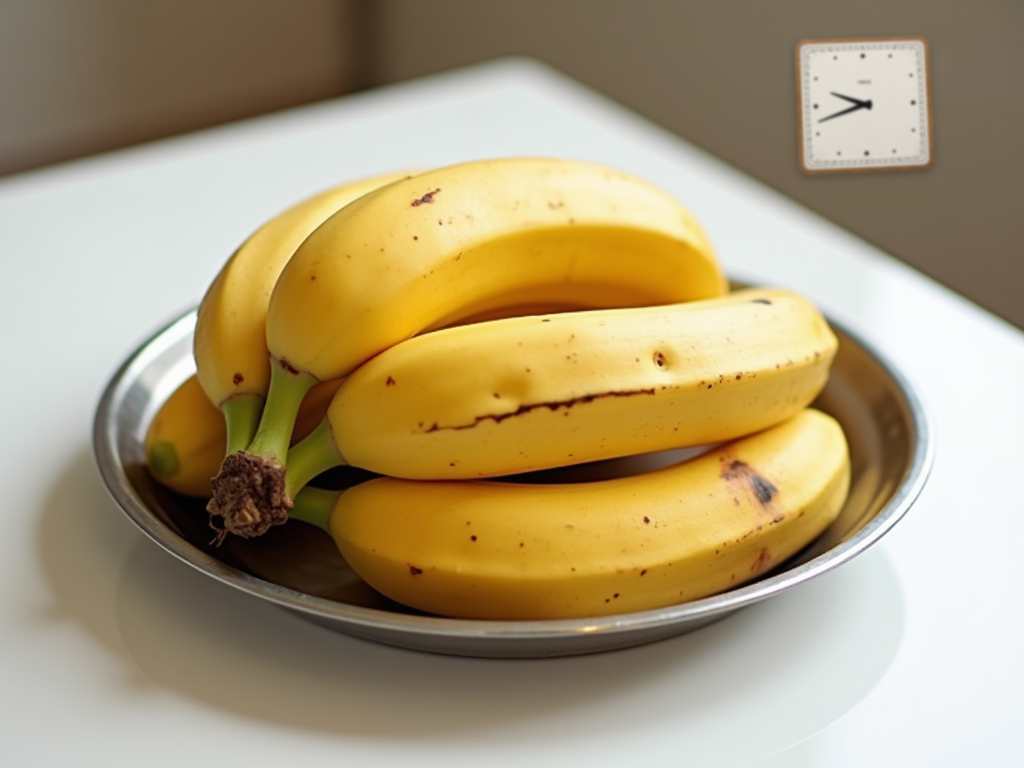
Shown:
9:42
